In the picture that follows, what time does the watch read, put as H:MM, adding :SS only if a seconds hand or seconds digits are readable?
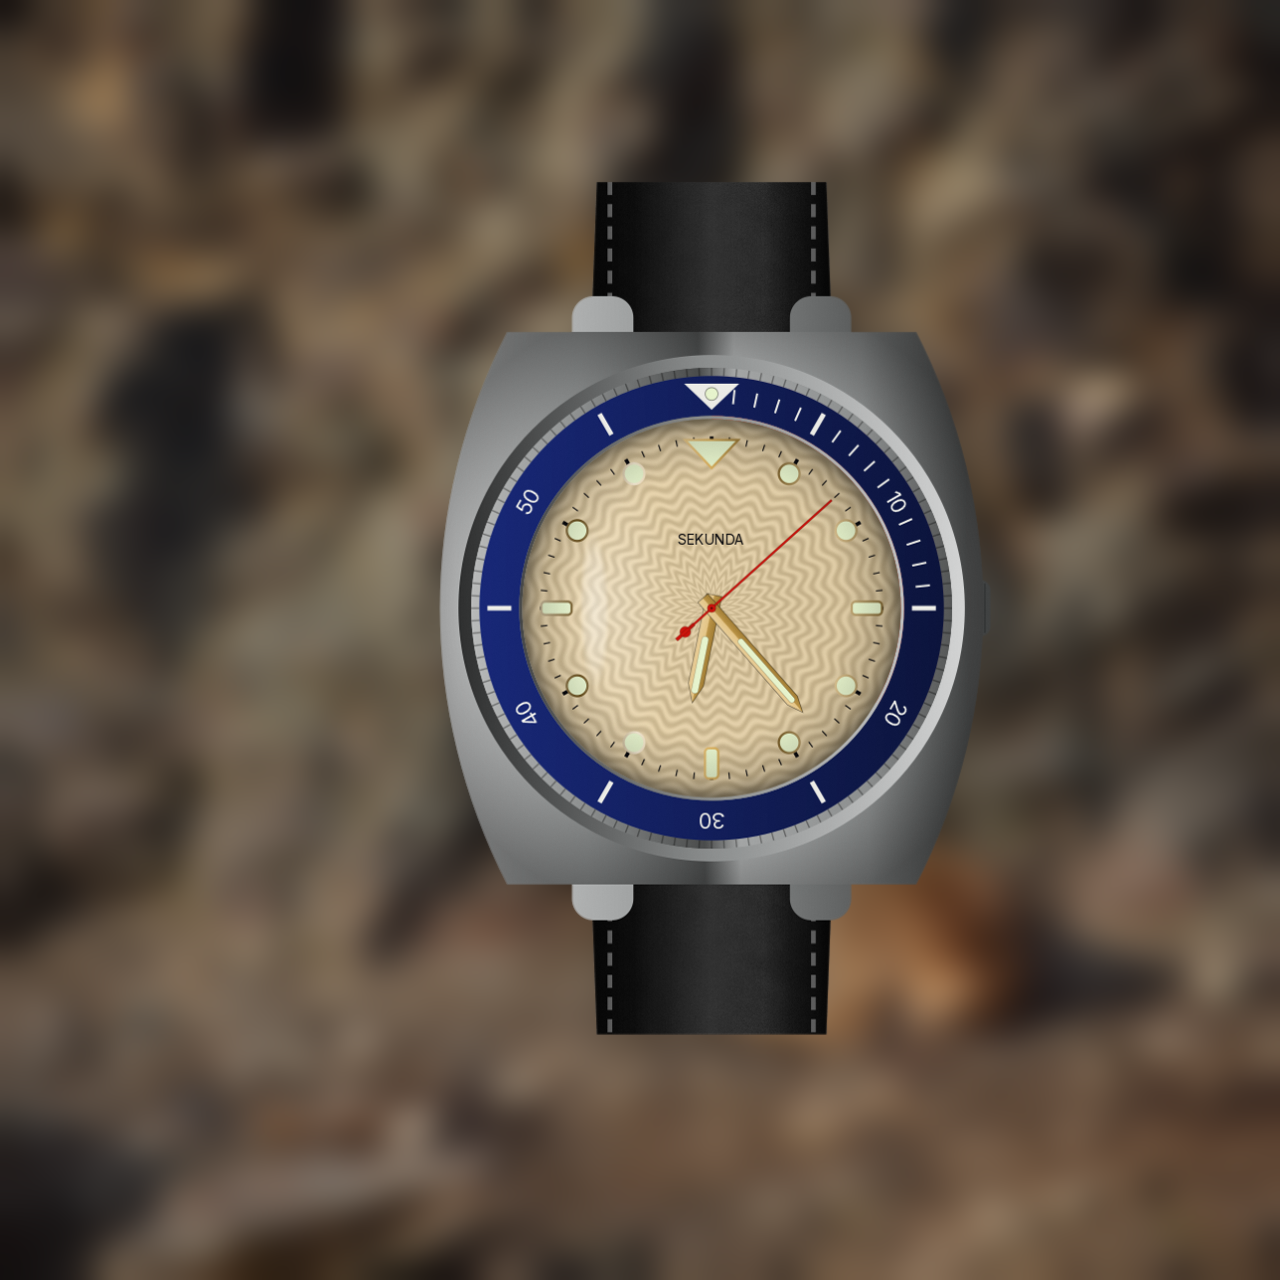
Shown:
6:23:08
